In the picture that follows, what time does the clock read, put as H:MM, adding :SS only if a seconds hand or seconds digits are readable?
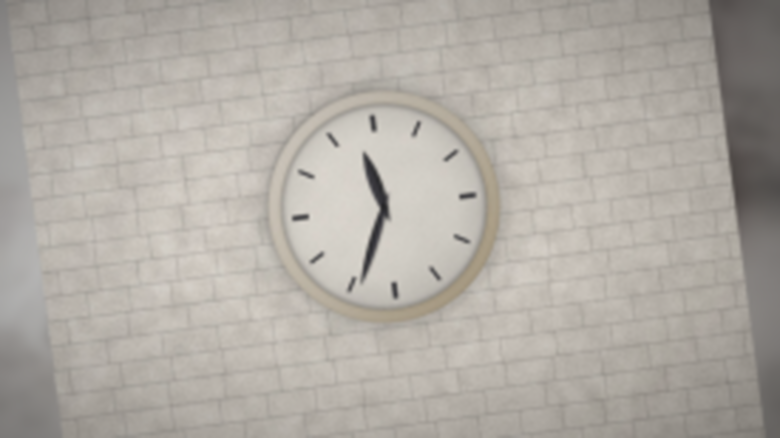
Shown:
11:34
